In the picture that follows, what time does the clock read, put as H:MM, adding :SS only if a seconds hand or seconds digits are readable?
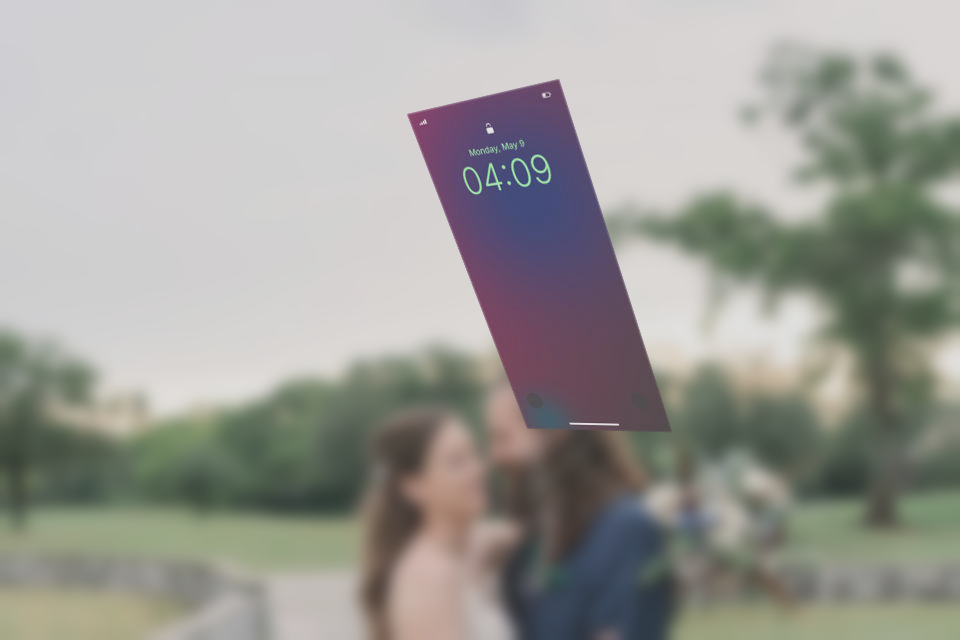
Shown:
4:09
